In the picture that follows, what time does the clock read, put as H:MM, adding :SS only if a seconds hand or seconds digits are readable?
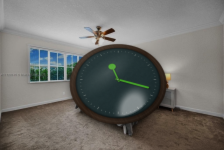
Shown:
11:18
